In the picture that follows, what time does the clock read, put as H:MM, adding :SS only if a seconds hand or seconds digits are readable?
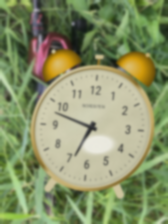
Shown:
6:48
